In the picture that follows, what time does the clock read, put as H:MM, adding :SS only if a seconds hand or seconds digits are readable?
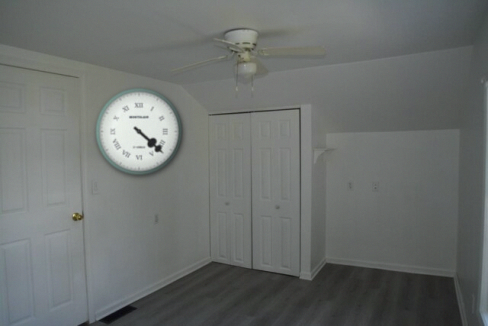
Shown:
4:22
